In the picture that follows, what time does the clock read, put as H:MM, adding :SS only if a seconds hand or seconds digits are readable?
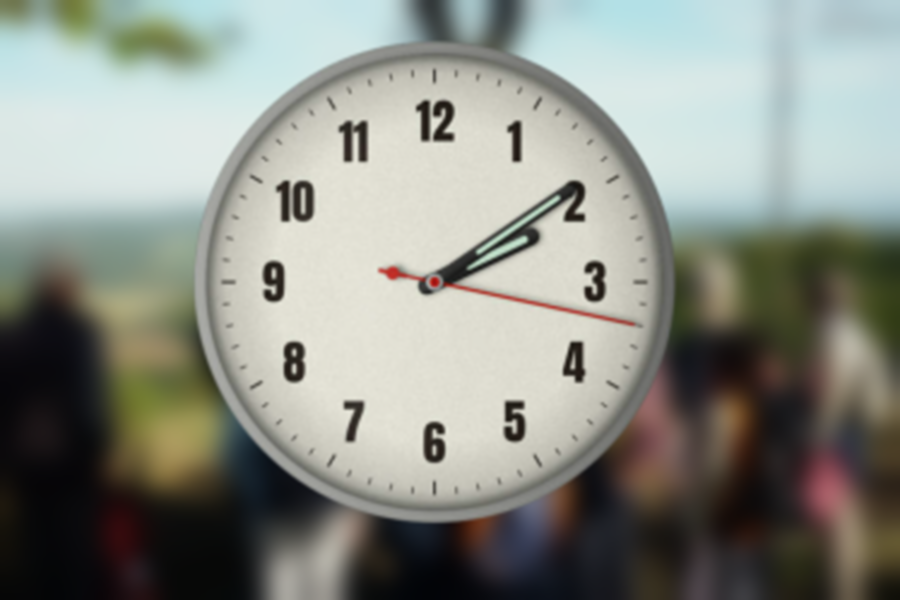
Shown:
2:09:17
